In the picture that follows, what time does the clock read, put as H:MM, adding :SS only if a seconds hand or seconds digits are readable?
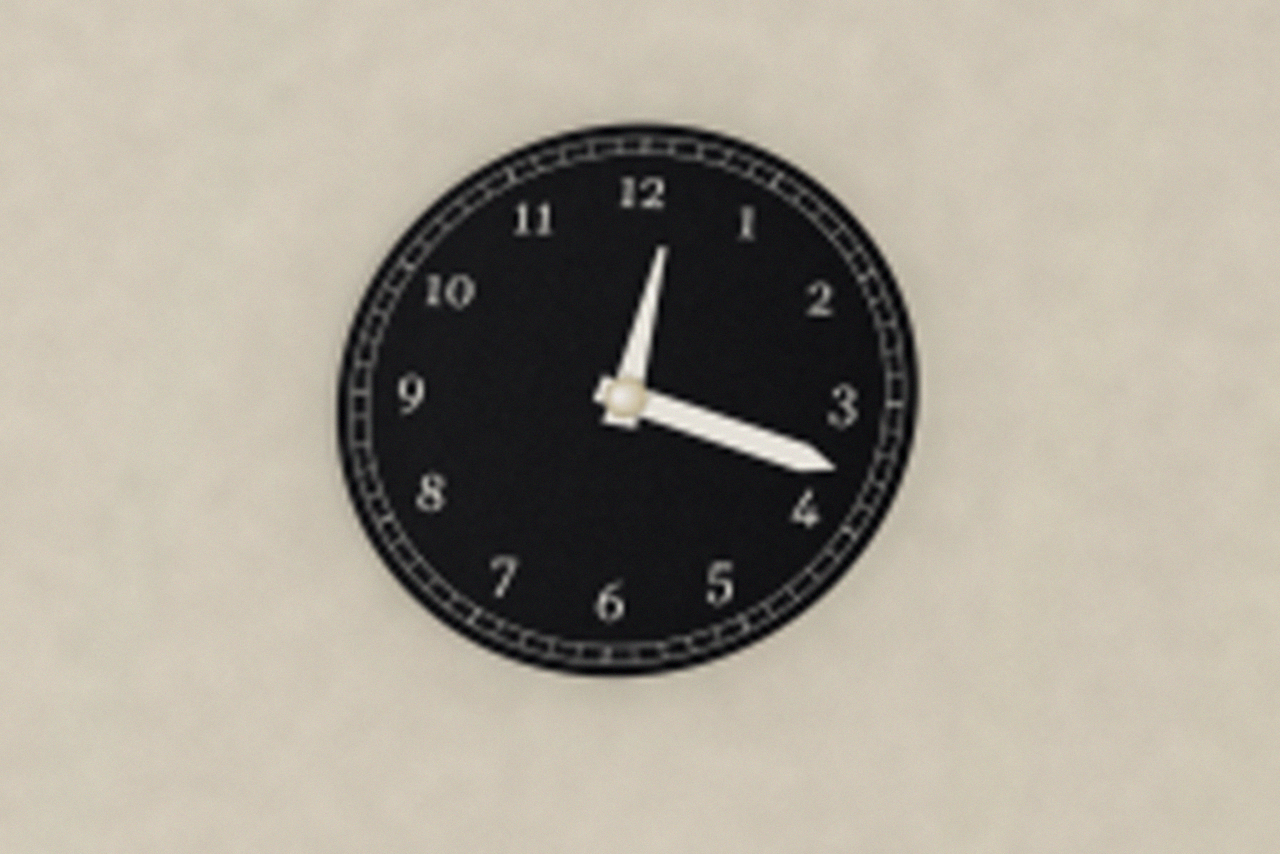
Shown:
12:18
